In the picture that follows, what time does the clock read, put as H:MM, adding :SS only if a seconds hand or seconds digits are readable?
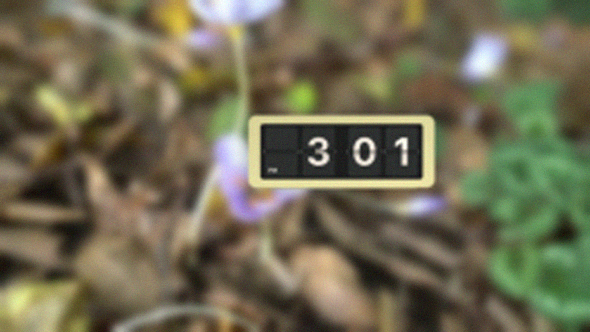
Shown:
3:01
